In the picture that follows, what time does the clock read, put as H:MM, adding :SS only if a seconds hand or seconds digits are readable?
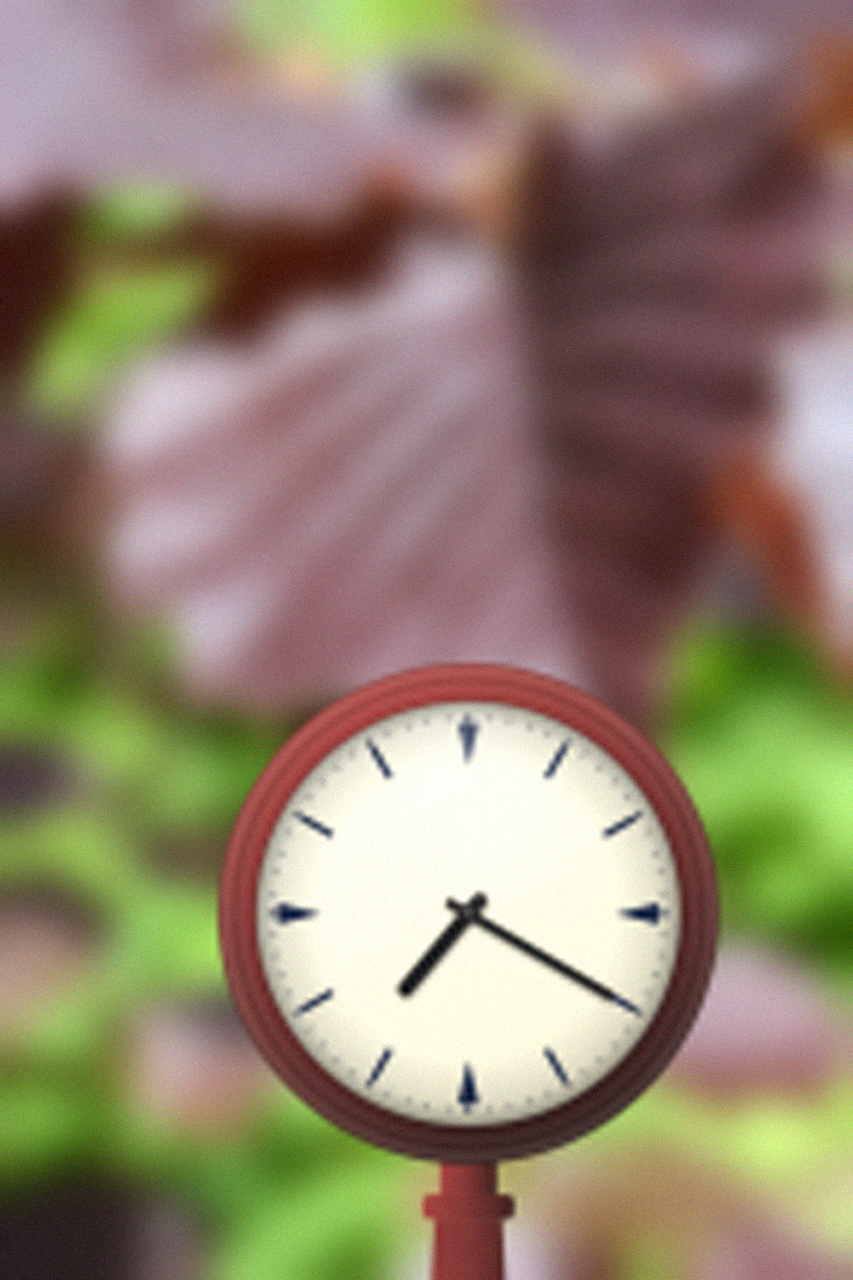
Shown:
7:20
